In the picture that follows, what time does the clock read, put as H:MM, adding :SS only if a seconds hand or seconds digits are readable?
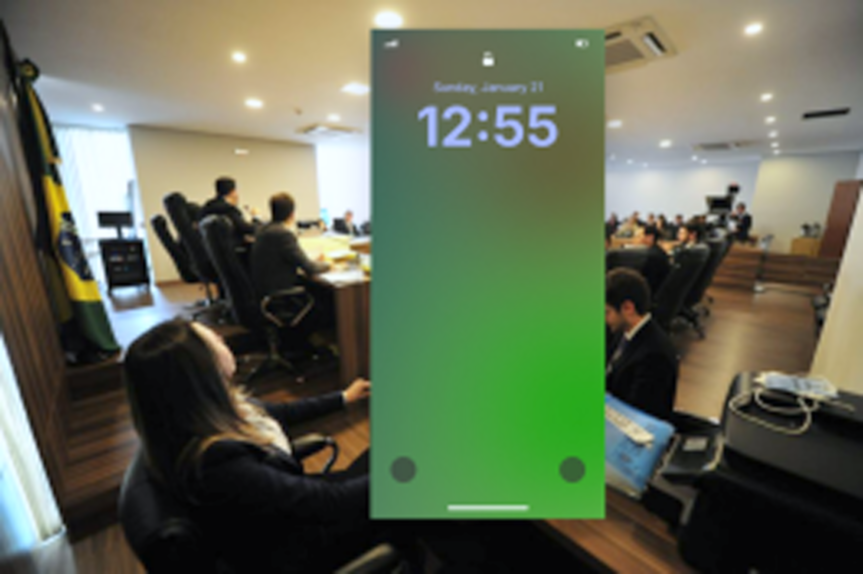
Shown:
12:55
